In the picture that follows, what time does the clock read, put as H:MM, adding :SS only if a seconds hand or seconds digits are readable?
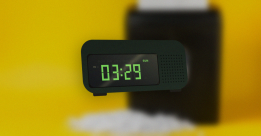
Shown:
3:29
